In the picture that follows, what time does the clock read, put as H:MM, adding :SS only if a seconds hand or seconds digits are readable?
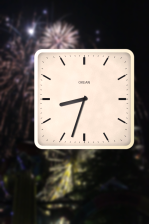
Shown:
8:33
